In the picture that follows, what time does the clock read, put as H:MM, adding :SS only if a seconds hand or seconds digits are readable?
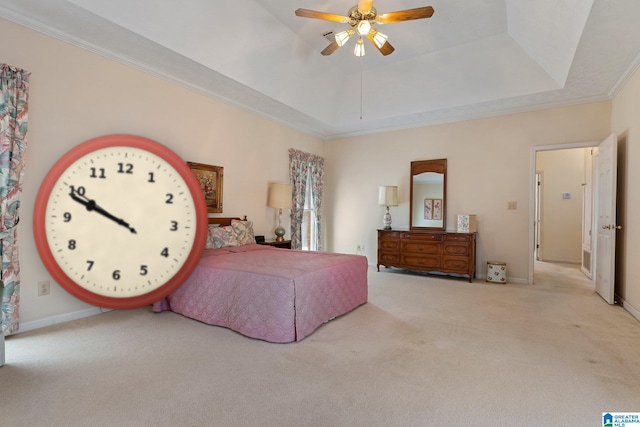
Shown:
9:48:50
